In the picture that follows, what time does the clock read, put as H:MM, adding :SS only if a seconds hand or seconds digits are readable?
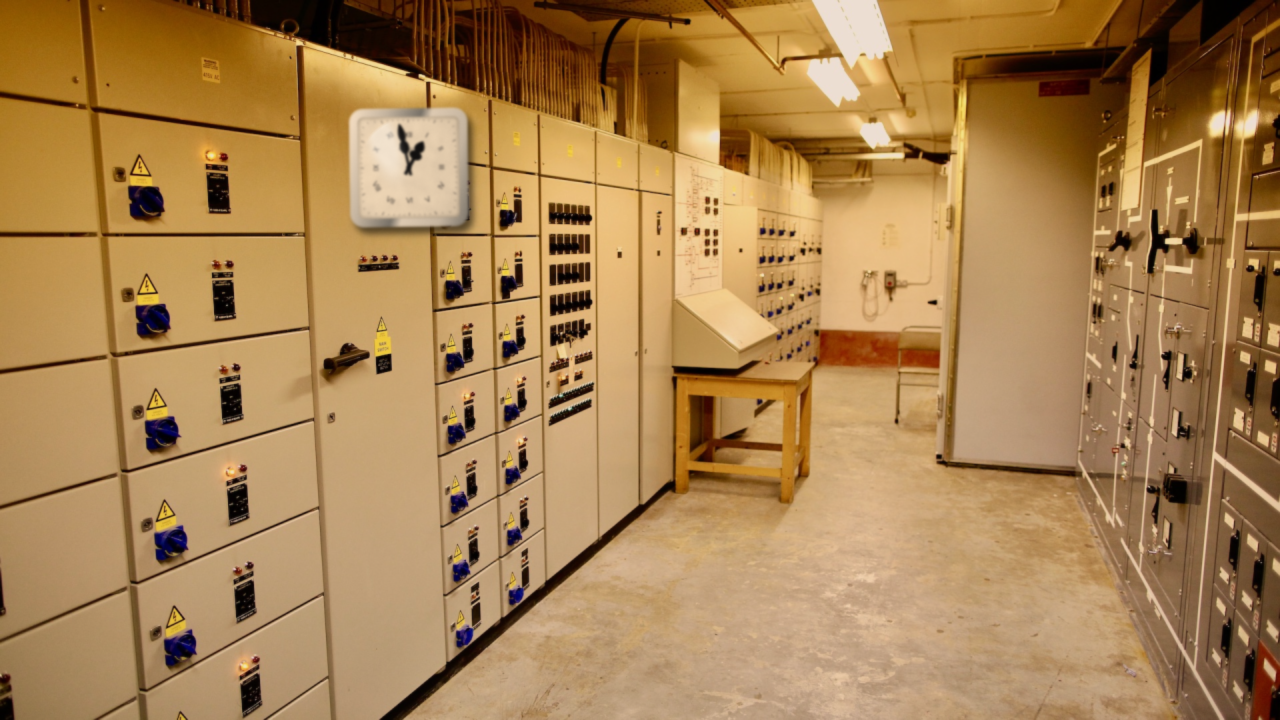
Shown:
12:58
